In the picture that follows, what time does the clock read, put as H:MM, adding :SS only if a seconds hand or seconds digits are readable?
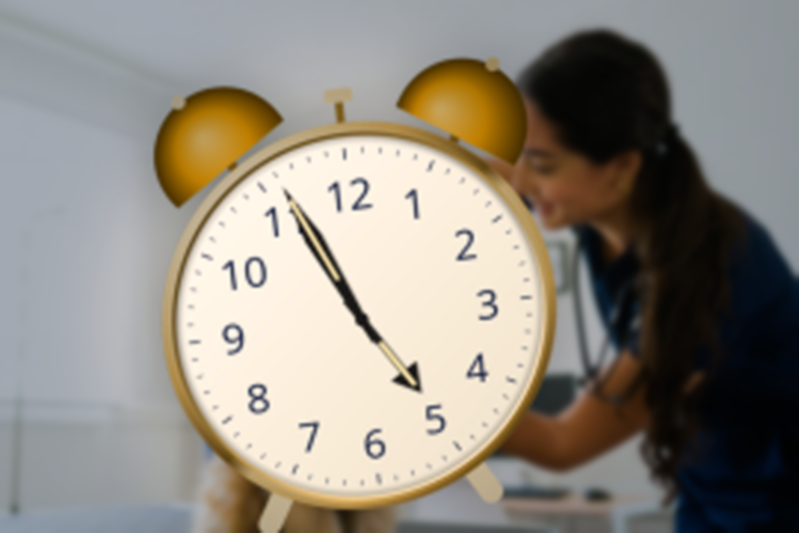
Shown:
4:56
